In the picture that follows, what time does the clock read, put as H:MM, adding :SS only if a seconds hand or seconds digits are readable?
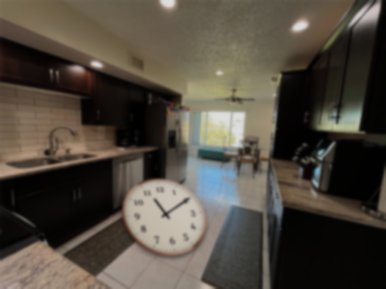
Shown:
11:10
